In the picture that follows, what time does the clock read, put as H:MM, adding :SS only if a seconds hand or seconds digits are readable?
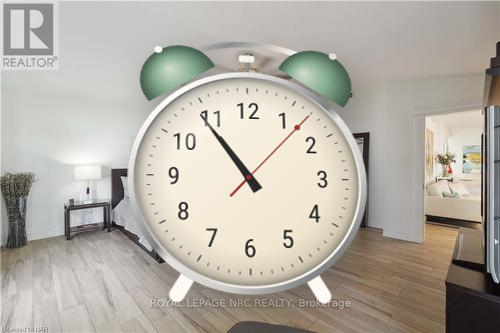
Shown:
10:54:07
